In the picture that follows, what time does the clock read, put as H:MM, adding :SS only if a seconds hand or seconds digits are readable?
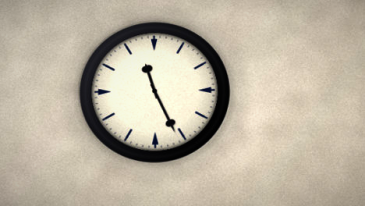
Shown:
11:26
